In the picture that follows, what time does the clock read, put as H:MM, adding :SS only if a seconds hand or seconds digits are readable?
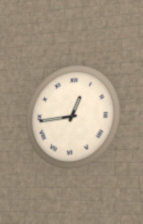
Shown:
12:44
